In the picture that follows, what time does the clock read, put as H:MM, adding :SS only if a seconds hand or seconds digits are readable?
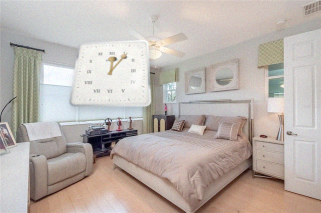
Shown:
12:06
